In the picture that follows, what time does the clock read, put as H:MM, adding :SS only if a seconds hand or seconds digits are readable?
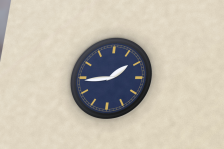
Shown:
1:44
